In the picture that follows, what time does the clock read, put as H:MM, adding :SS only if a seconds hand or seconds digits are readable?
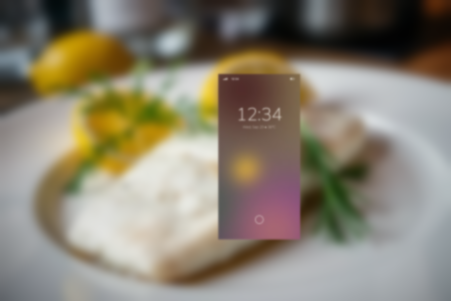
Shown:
12:34
